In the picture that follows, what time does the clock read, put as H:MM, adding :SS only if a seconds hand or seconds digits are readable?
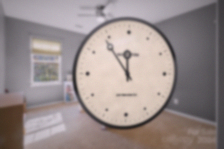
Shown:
11:54
